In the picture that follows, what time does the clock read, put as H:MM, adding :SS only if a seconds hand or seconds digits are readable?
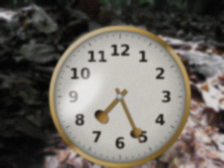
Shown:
7:26
